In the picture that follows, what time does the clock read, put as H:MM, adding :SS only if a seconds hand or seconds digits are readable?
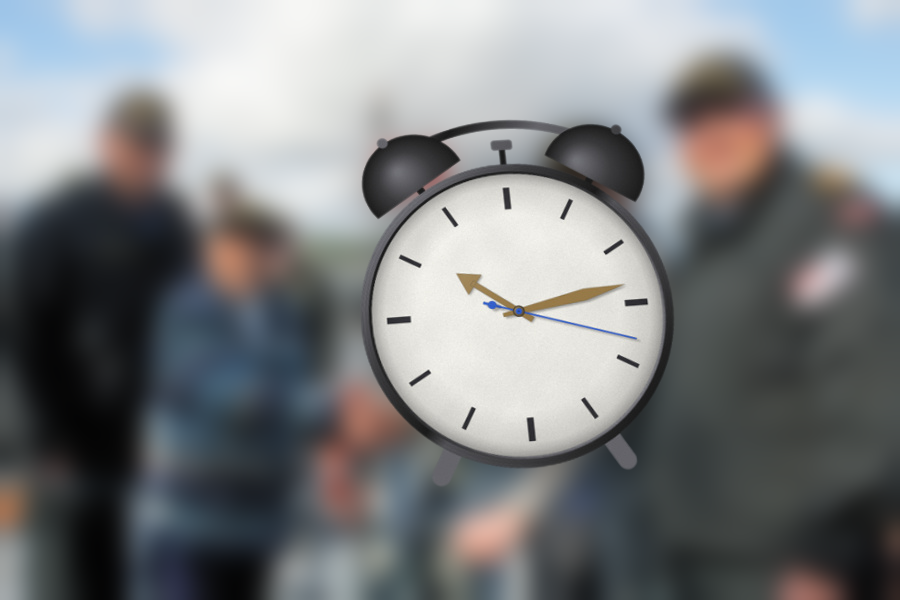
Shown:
10:13:18
